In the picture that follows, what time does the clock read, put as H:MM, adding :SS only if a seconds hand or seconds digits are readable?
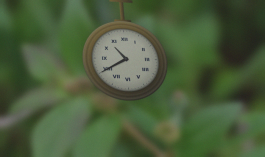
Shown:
10:40
